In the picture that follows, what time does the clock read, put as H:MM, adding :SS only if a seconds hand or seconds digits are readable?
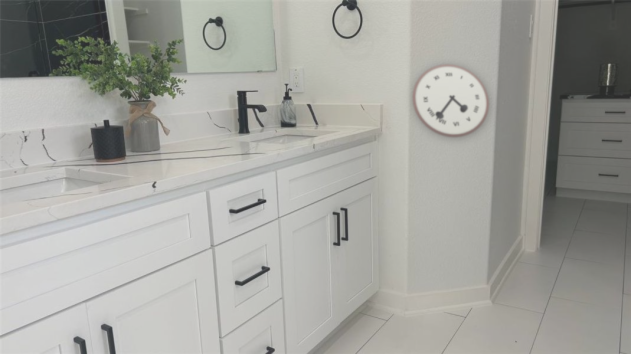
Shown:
4:37
